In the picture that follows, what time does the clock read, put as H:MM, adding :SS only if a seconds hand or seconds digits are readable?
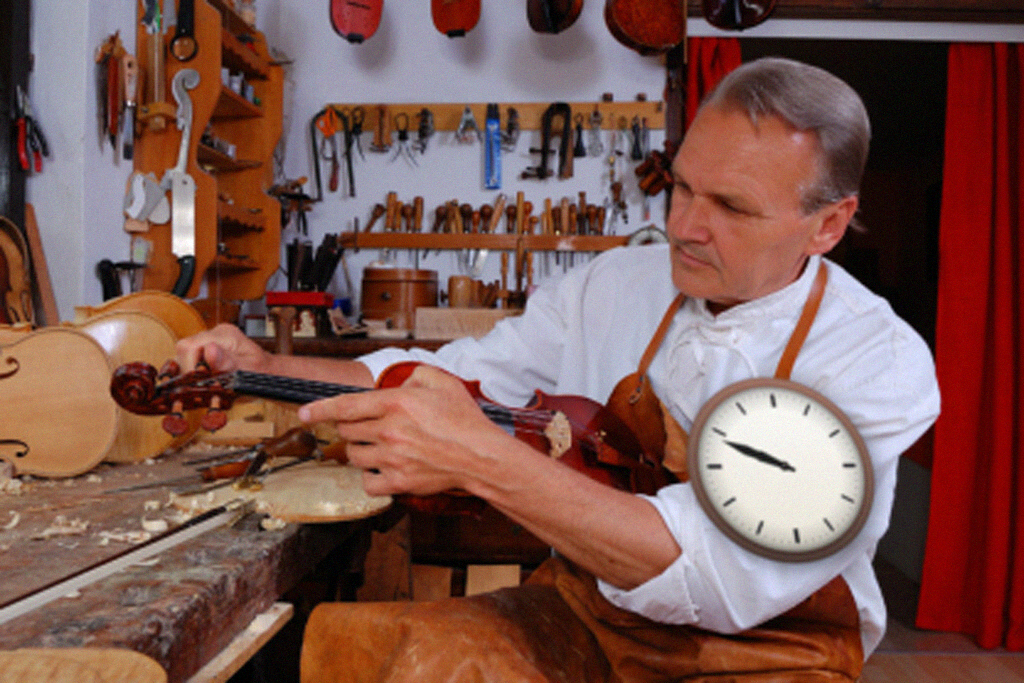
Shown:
9:49
